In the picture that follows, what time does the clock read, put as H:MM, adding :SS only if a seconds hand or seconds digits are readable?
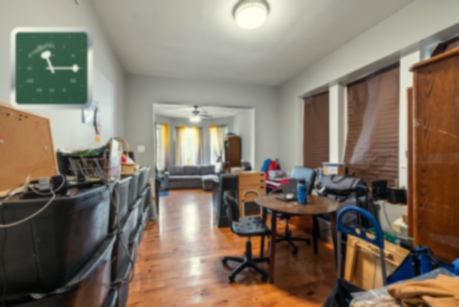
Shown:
11:15
